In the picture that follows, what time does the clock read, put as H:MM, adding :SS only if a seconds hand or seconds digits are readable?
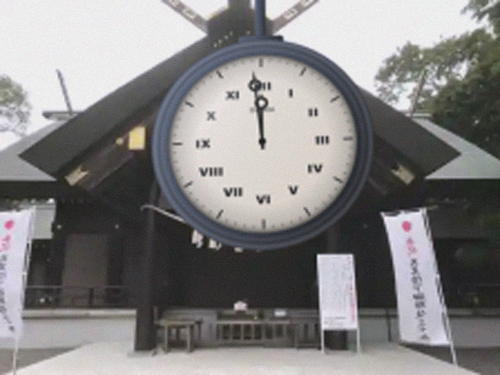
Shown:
11:59
